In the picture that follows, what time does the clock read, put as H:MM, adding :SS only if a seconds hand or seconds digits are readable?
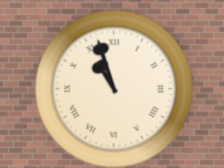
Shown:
10:57
